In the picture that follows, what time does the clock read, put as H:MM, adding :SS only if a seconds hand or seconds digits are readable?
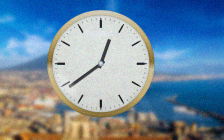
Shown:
12:39
